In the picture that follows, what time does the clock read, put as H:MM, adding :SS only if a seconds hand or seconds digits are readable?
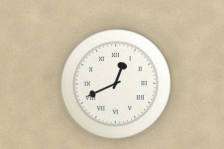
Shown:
12:41
